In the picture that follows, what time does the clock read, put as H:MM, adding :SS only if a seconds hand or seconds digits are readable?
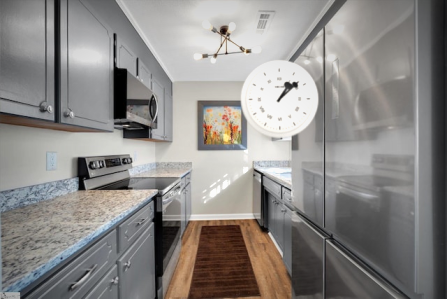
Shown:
1:08
